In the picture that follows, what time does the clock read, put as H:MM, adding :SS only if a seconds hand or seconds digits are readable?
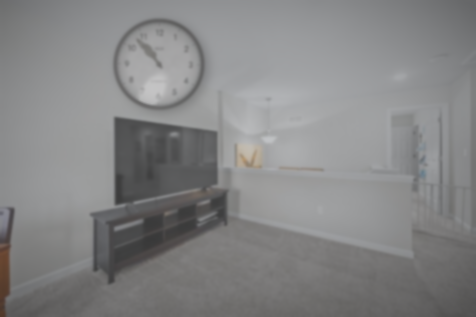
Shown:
10:53
